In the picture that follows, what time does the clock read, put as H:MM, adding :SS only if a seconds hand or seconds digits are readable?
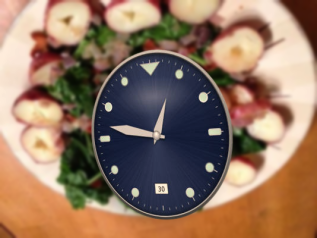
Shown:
12:47
